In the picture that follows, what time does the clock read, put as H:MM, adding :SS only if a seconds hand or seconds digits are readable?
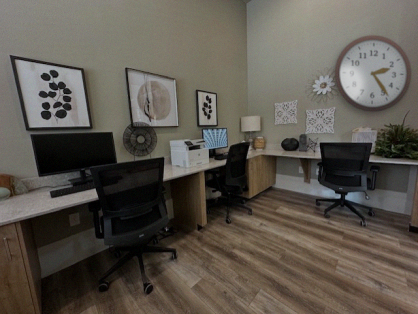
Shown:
2:24
